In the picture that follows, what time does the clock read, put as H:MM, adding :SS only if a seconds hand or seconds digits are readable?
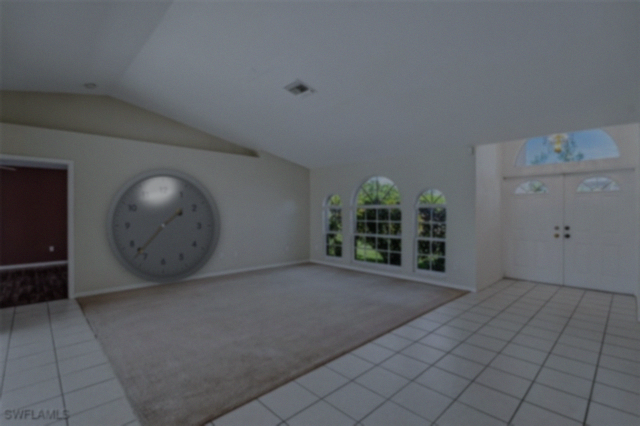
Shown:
1:37
